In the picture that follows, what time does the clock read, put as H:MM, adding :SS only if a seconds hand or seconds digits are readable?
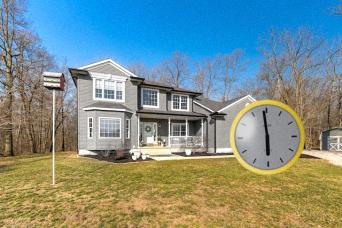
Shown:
5:59
